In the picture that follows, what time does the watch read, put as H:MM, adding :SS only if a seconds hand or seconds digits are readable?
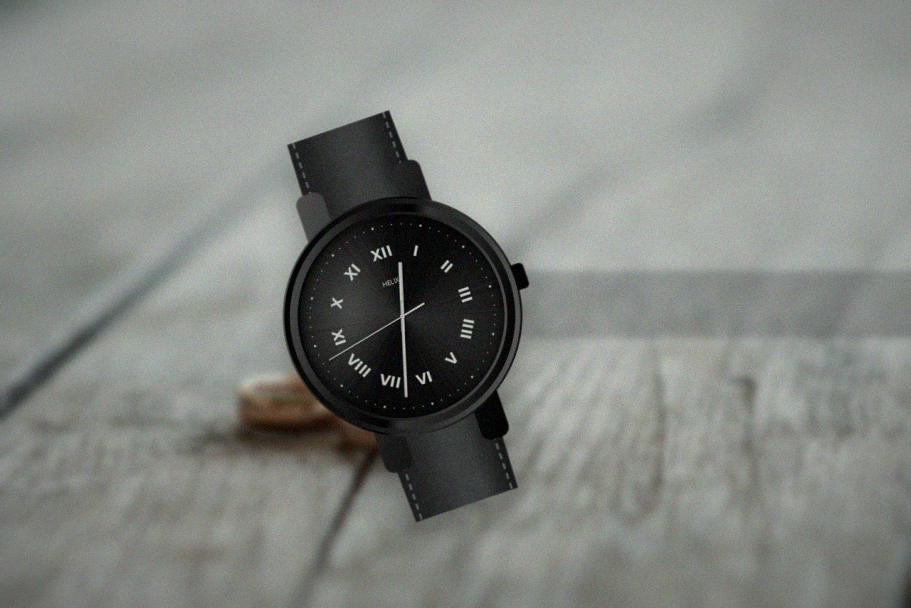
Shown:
12:32:43
